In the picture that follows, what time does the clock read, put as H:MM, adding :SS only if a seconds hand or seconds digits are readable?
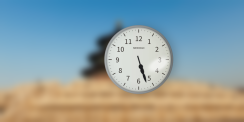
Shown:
5:27
